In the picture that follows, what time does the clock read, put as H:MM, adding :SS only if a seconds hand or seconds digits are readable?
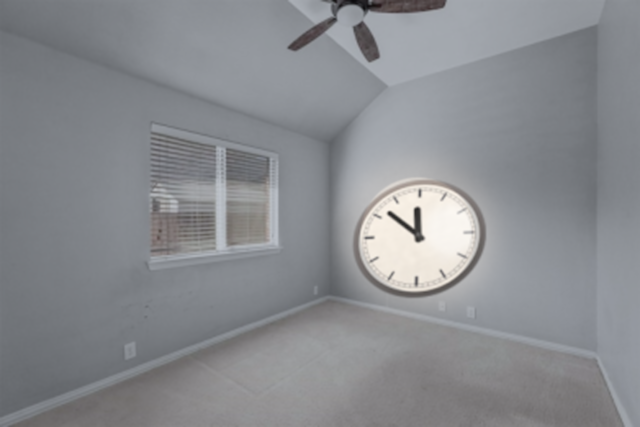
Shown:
11:52
